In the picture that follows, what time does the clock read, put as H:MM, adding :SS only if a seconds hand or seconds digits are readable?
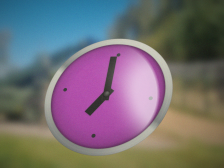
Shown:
6:59
